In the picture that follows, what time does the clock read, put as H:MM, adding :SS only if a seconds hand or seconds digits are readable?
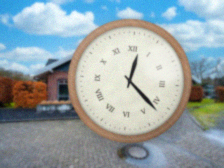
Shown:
12:22
